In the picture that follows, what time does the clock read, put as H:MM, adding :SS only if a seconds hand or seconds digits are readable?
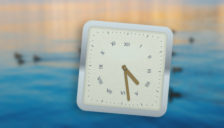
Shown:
4:28
